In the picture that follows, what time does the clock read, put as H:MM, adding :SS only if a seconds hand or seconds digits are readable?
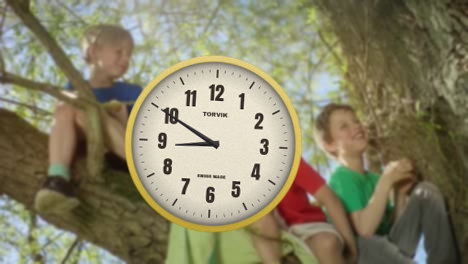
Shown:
8:50
